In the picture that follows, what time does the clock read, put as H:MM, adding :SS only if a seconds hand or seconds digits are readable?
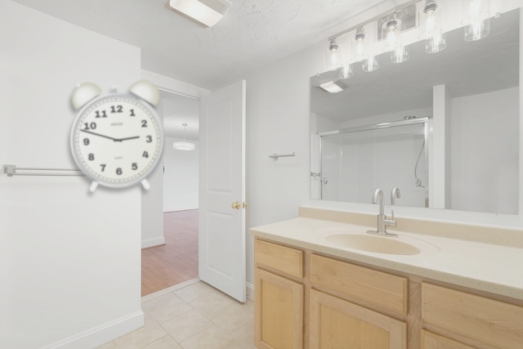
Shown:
2:48
